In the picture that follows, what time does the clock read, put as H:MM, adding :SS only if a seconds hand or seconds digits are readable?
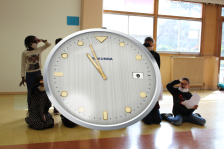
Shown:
10:57
